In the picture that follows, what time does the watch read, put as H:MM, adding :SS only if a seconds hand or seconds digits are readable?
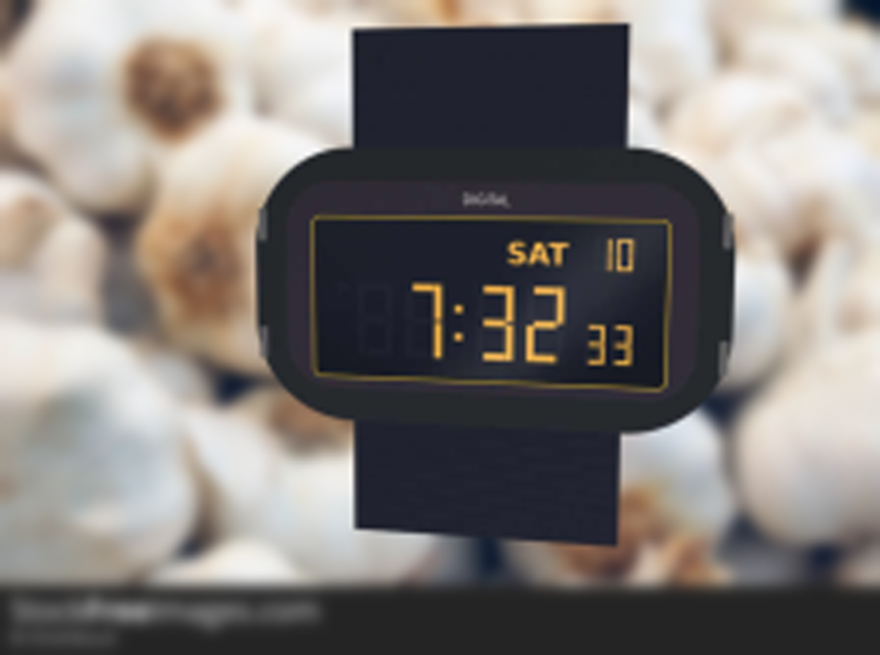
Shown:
7:32:33
